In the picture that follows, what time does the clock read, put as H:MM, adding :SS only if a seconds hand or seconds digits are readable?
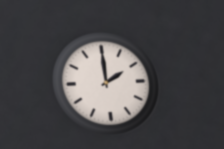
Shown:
2:00
